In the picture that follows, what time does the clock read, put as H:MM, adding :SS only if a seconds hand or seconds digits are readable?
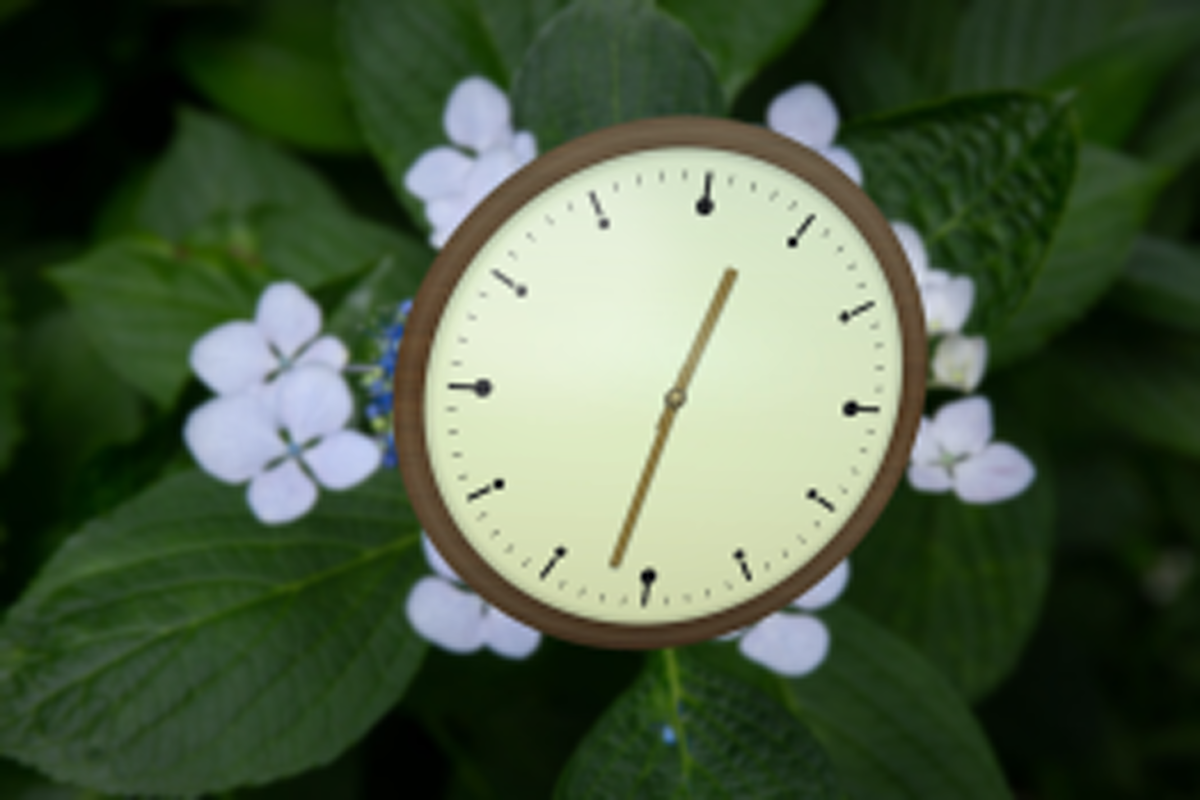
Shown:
12:32
